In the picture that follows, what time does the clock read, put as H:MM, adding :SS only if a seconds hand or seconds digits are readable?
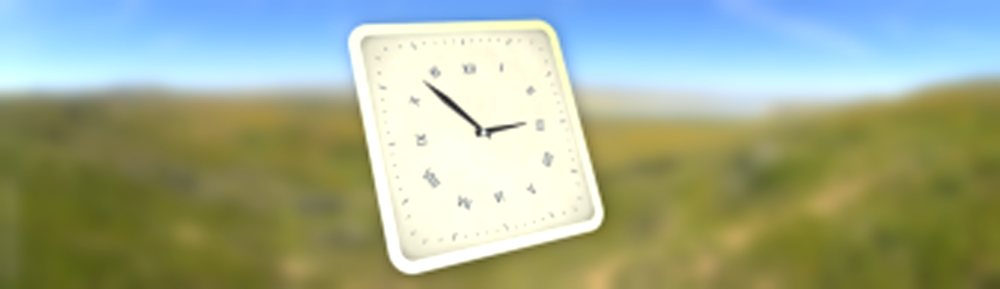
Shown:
2:53
